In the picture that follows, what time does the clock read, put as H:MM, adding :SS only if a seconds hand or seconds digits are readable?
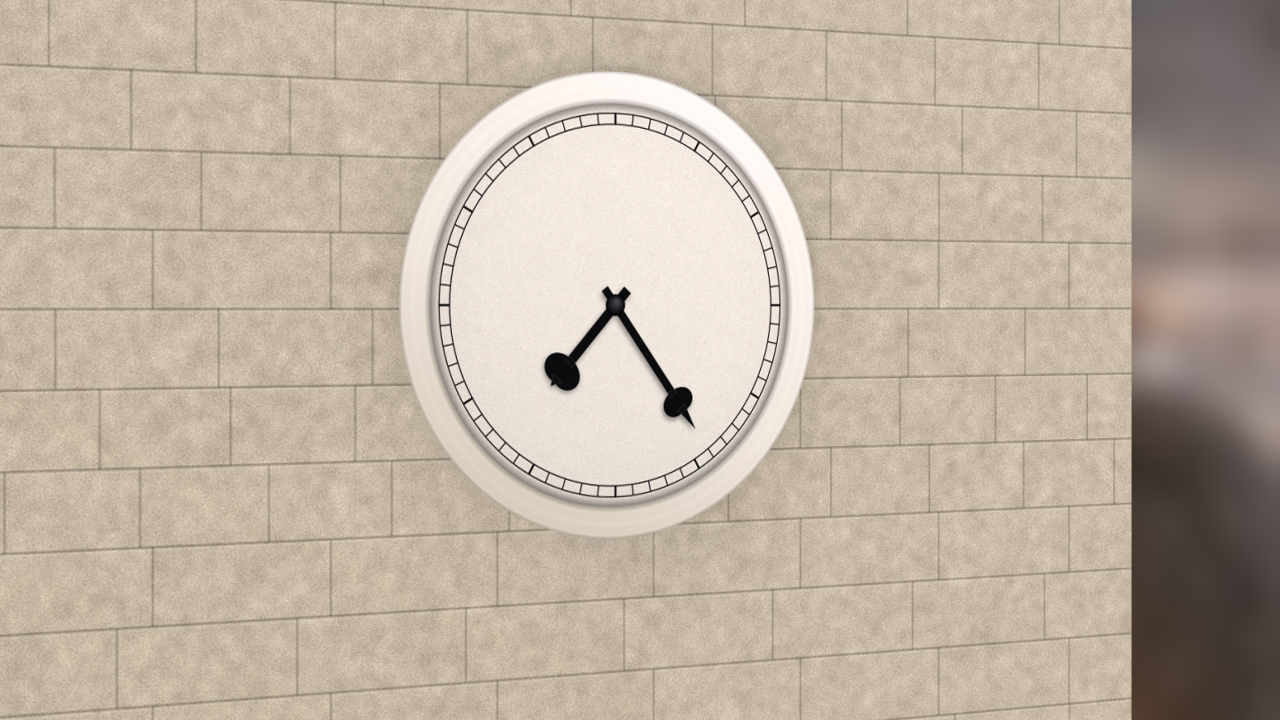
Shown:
7:24
